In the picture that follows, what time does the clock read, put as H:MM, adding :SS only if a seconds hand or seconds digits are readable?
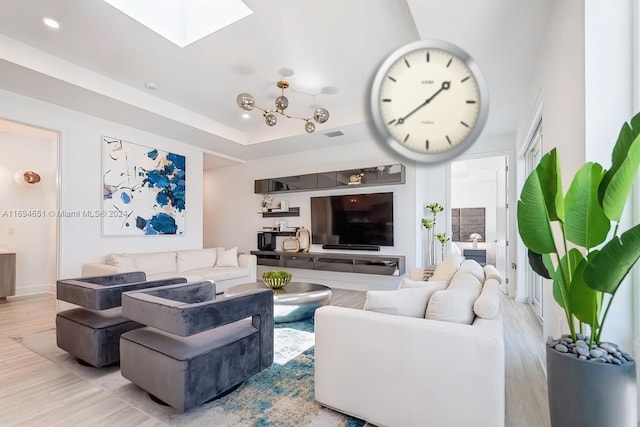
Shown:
1:39
